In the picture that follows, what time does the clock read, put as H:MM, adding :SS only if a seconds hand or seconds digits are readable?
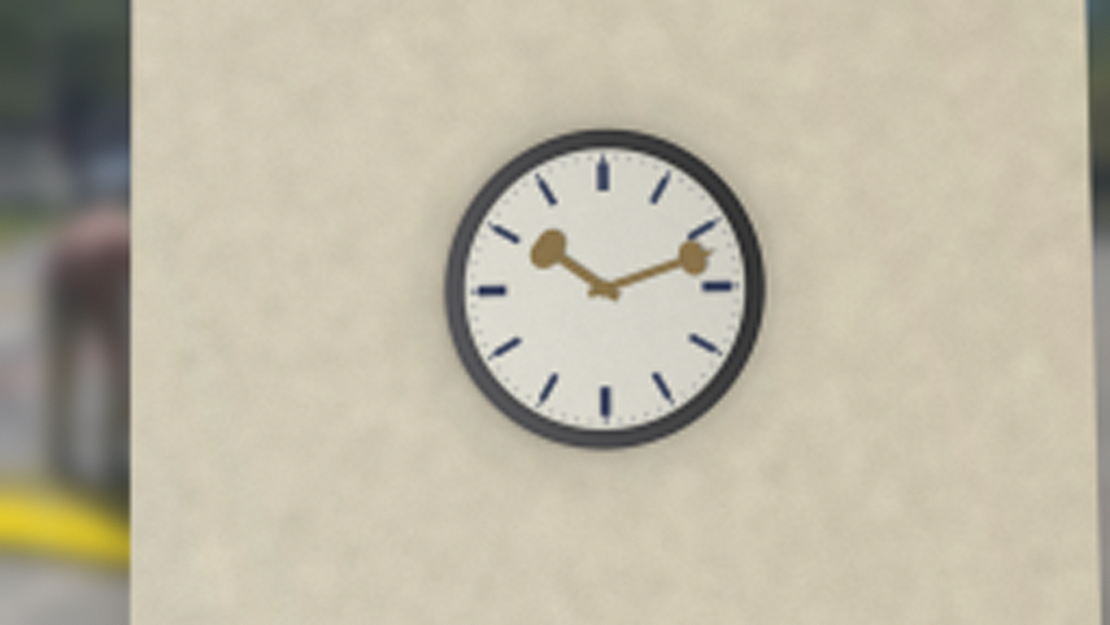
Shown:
10:12
